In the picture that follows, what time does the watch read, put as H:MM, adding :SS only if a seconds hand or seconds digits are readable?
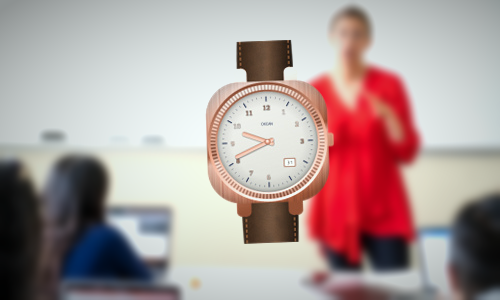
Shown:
9:41
